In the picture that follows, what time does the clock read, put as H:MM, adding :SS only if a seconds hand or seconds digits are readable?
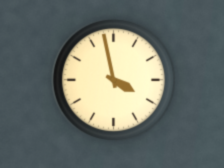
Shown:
3:58
